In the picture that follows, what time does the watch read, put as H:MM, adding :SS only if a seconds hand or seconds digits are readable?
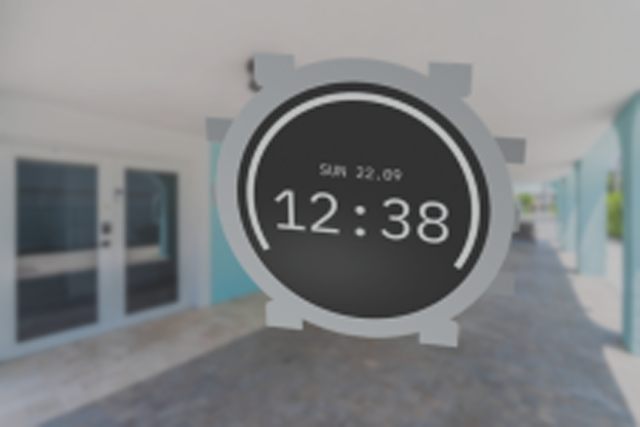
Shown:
12:38
